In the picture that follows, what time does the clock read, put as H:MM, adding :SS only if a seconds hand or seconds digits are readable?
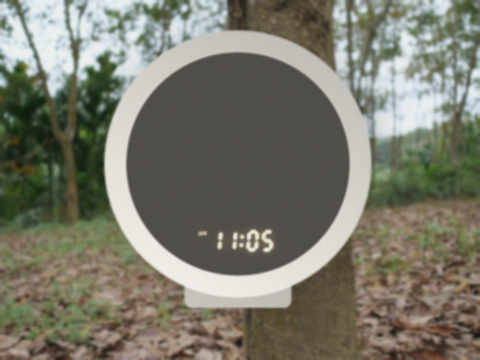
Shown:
11:05
